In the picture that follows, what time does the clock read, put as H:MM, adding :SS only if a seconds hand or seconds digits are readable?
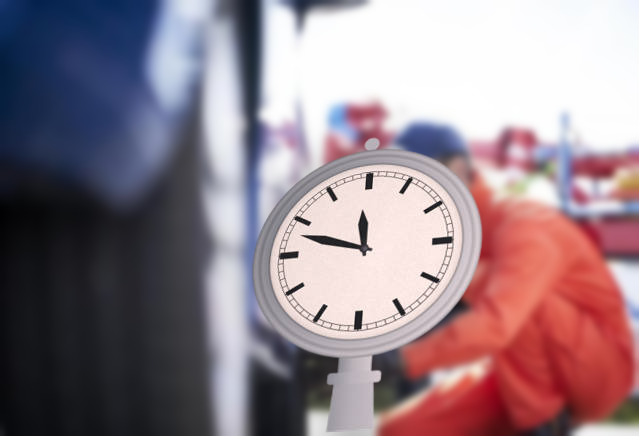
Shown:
11:48
